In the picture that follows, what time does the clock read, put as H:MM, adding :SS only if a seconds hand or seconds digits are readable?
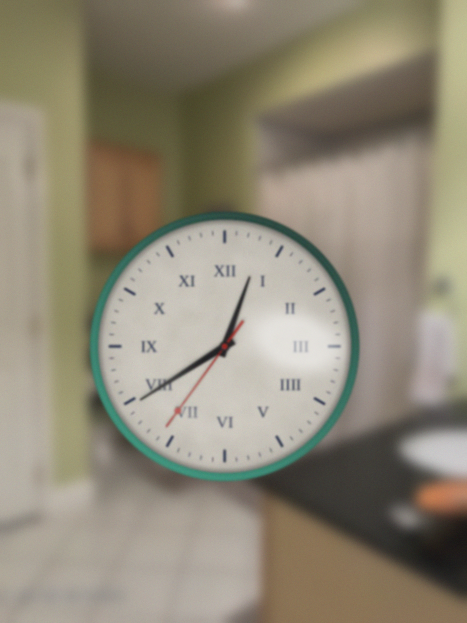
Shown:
12:39:36
